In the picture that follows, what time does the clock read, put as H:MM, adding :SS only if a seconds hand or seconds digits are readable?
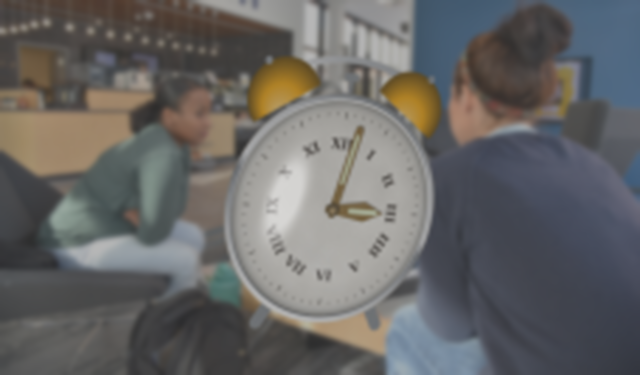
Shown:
3:02
